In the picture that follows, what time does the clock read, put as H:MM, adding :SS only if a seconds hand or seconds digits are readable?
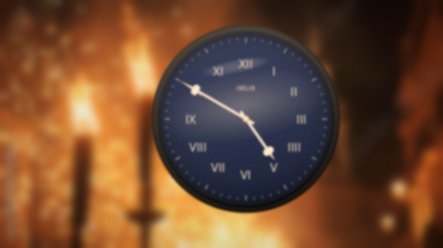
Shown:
4:50
